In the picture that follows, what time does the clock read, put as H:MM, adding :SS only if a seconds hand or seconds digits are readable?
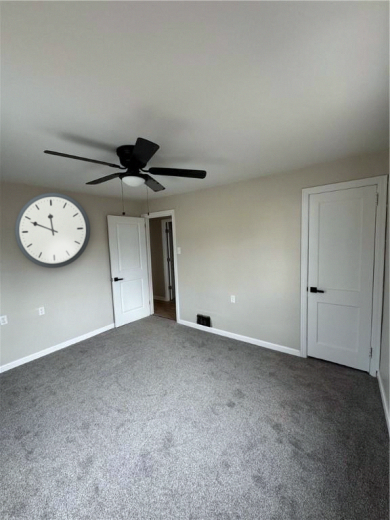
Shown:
11:49
